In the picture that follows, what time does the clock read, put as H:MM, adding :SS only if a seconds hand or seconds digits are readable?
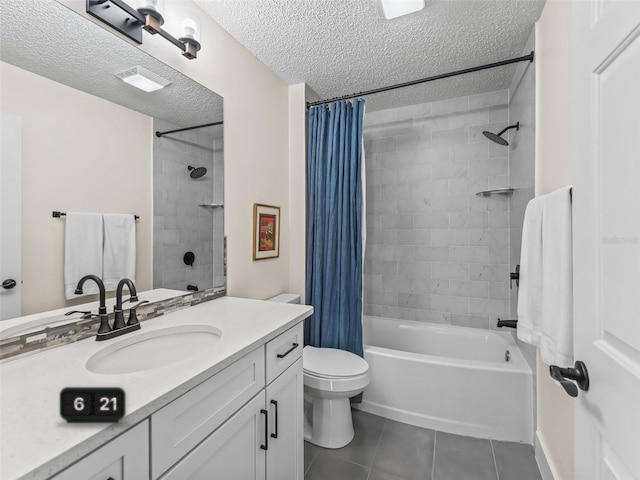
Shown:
6:21
